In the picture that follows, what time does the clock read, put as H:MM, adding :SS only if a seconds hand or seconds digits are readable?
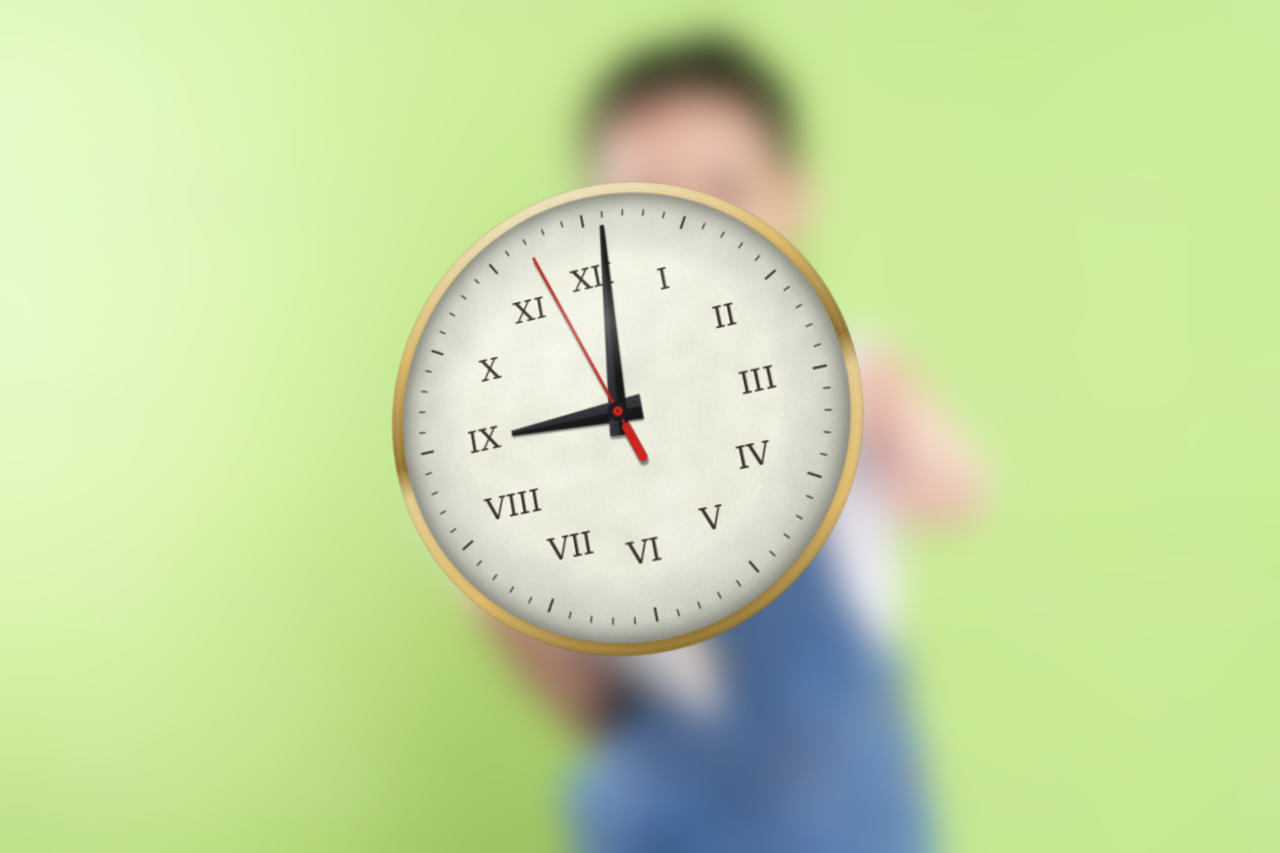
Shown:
9:00:57
